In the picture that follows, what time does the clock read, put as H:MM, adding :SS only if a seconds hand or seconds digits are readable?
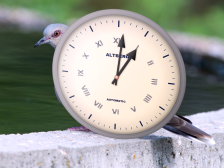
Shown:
1:01
